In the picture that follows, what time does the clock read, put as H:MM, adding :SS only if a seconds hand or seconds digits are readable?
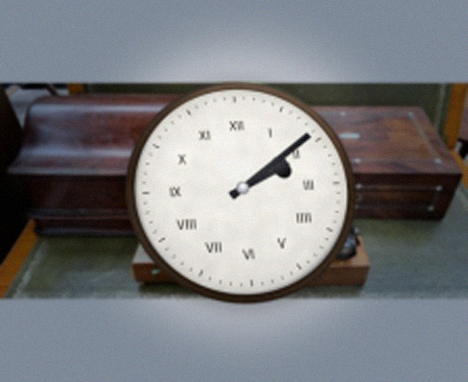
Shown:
2:09
